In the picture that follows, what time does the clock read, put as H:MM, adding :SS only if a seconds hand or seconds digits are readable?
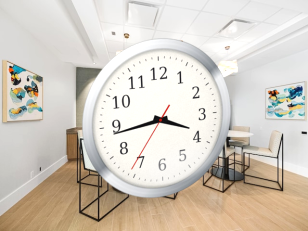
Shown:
3:43:36
